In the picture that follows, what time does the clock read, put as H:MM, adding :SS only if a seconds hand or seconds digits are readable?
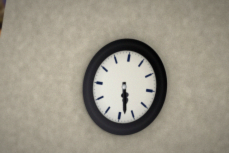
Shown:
5:28
